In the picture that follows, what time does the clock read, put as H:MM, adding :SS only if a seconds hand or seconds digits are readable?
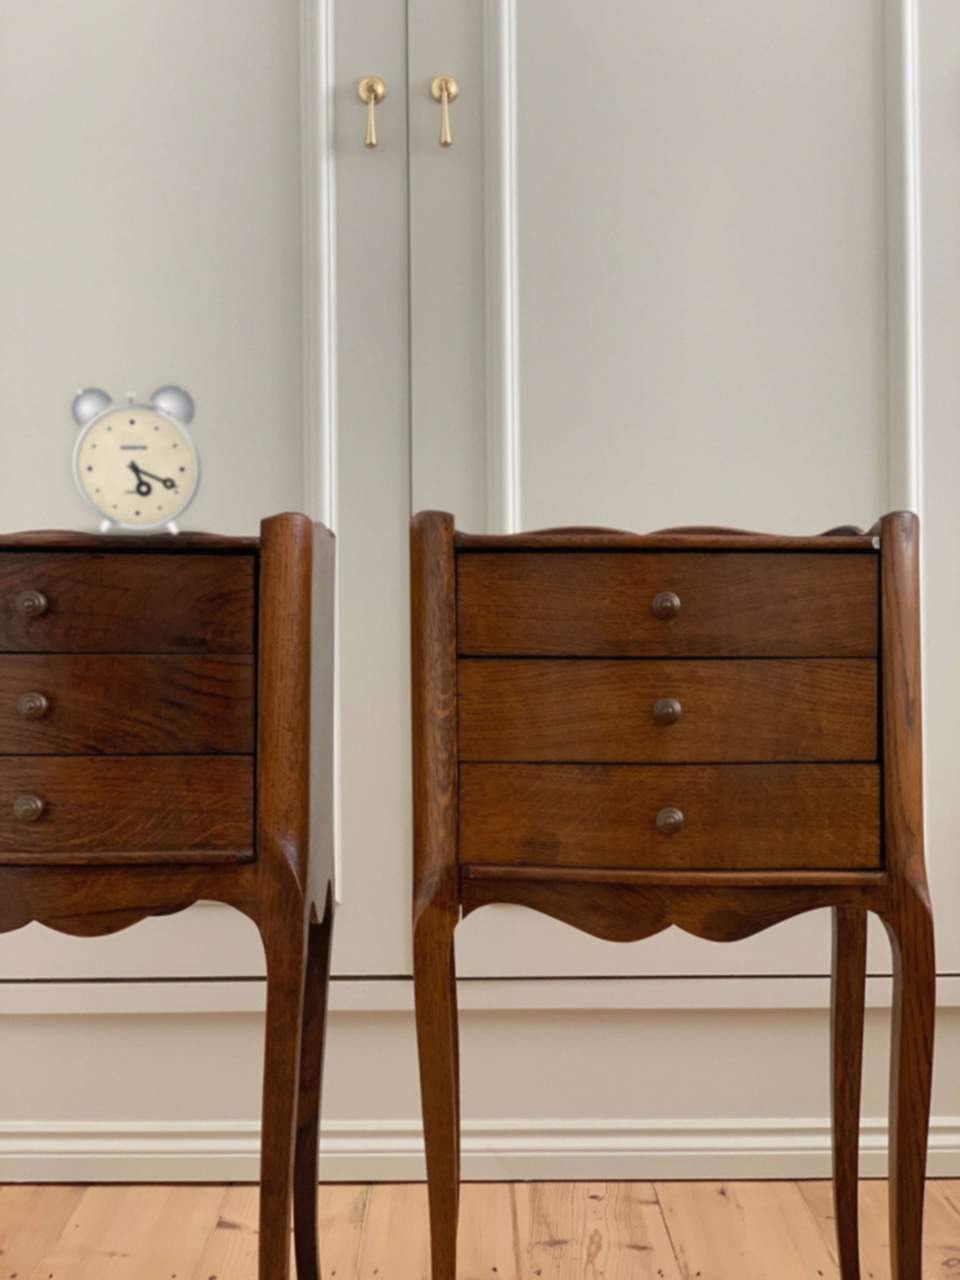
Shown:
5:19
